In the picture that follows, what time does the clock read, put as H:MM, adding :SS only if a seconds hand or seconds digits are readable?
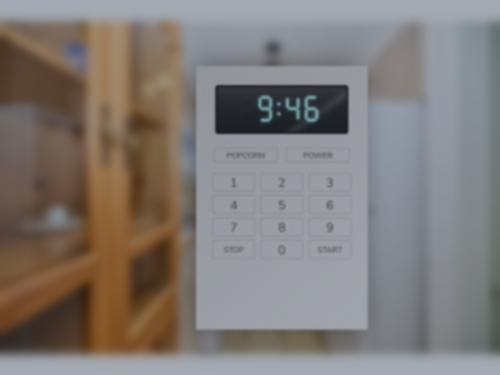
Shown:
9:46
